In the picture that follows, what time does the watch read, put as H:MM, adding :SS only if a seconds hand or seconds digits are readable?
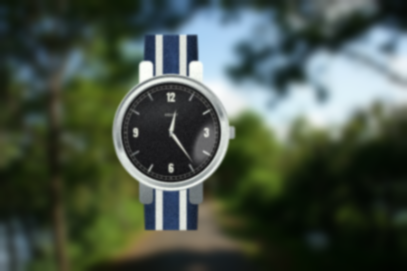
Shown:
12:24
